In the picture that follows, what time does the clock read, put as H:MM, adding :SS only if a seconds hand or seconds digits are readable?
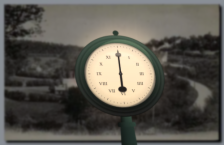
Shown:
6:00
